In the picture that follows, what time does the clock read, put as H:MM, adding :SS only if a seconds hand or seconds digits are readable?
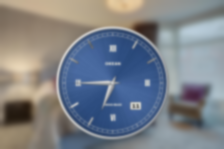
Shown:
6:45
